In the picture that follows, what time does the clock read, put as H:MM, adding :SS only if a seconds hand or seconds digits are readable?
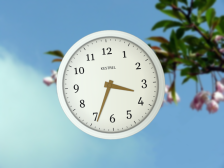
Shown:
3:34
